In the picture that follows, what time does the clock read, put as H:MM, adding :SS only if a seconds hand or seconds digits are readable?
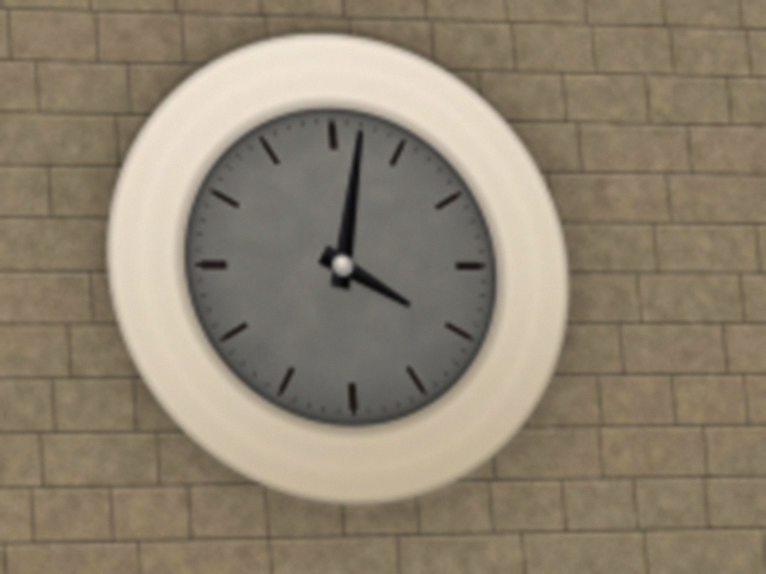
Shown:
4:02
